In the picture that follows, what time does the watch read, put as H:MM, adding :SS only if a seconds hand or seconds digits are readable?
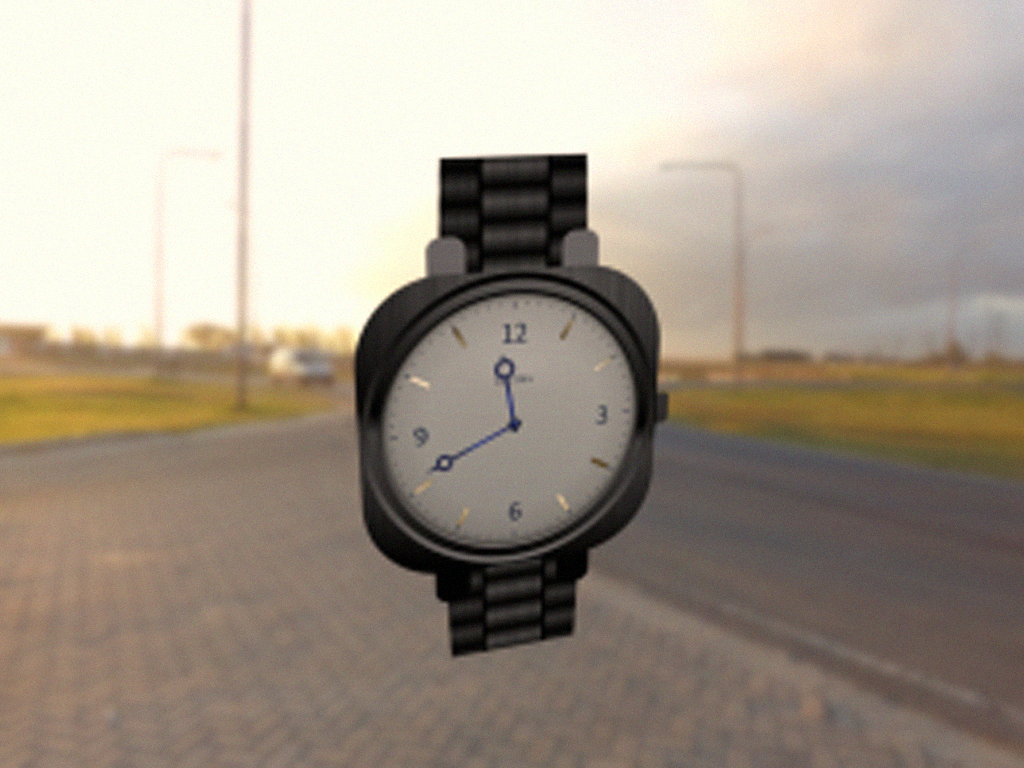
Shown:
11:41
